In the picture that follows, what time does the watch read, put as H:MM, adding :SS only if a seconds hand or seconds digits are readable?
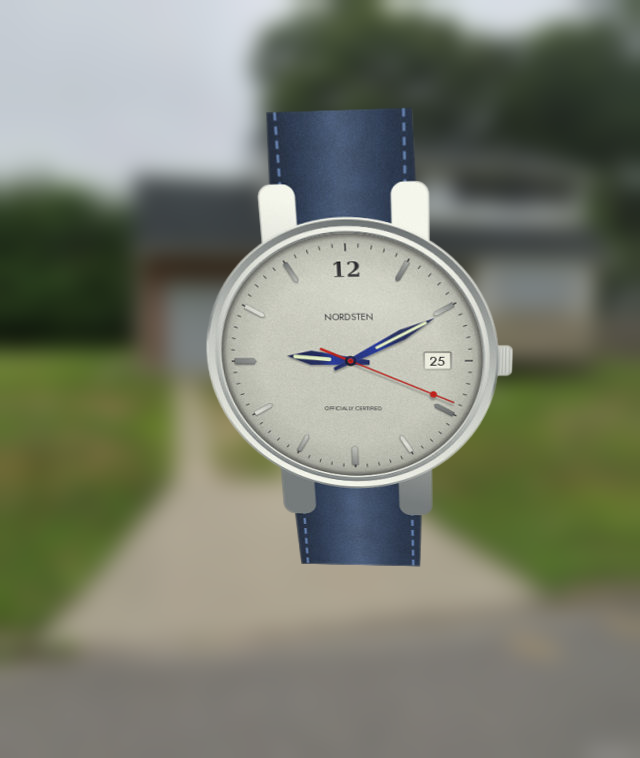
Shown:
9:10:19
